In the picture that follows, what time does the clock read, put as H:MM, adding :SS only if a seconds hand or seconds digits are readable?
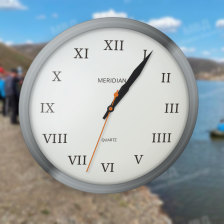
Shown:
1:05:33
